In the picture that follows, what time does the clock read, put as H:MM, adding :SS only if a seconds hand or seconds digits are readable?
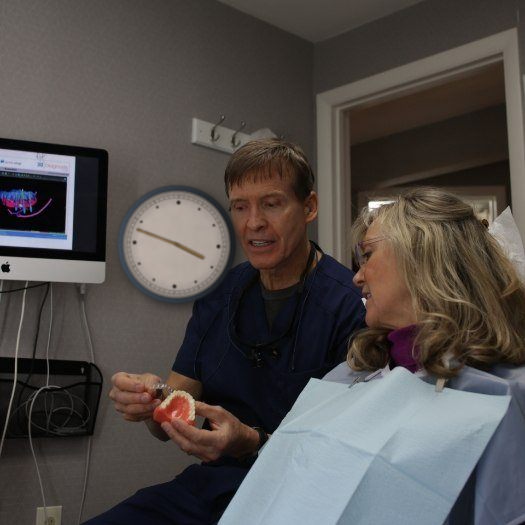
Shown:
3:48
